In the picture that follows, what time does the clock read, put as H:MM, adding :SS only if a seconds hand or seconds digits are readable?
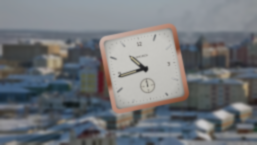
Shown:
10:44
